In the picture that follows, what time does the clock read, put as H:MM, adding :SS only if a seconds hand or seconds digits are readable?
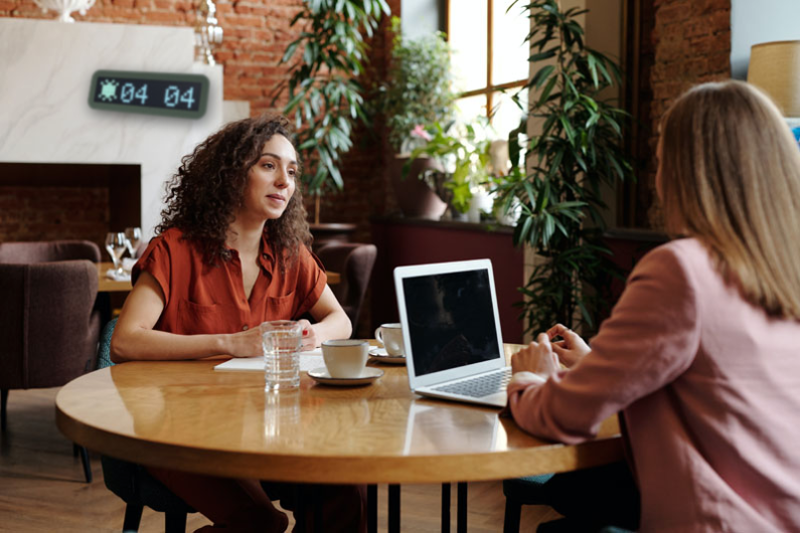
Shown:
4:04
